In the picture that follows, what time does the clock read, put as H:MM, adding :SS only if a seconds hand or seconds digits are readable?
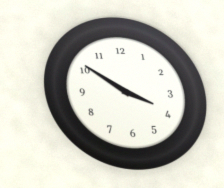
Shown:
3:51
